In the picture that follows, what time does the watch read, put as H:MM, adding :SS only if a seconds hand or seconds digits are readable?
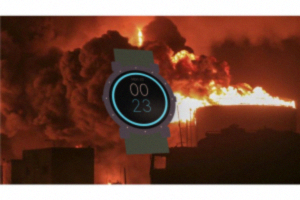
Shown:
0:23
